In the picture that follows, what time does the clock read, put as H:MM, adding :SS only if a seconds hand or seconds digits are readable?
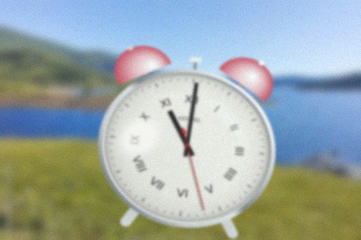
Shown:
11:00:27
